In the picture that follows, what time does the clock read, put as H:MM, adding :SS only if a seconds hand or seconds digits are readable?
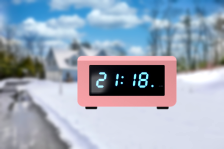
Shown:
21:18
